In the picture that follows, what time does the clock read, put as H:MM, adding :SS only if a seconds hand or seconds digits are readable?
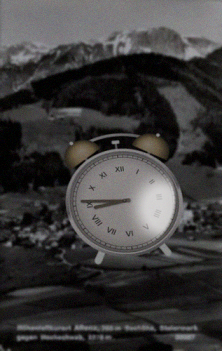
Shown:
8:46
